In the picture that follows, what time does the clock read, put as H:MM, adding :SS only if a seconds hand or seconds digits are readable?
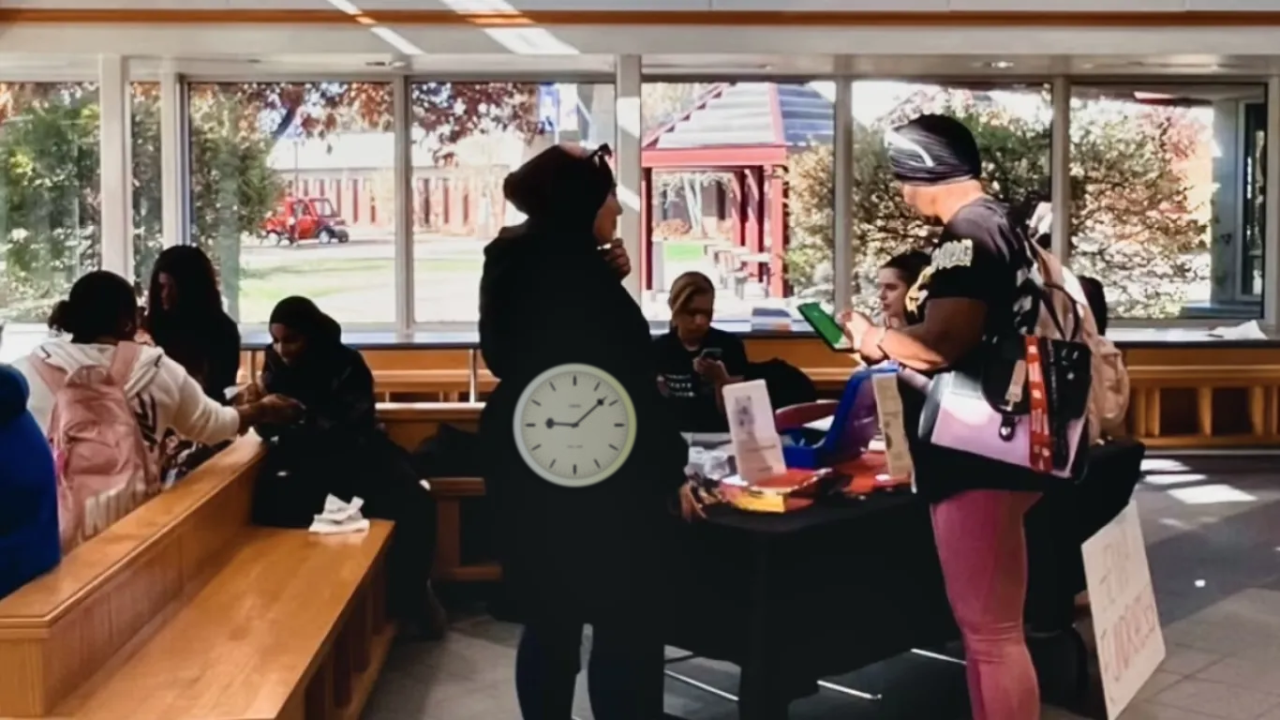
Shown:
9:08
